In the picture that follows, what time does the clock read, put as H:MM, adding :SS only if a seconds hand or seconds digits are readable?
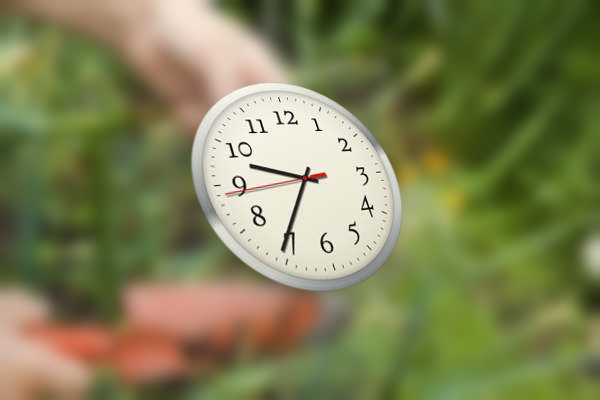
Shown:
9:35:44
